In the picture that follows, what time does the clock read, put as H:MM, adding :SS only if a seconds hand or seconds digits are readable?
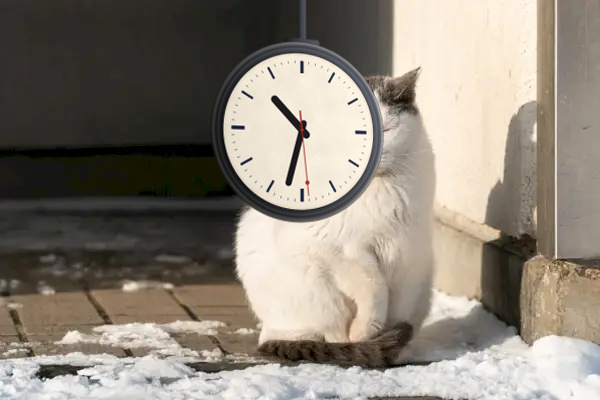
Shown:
10:32:29
